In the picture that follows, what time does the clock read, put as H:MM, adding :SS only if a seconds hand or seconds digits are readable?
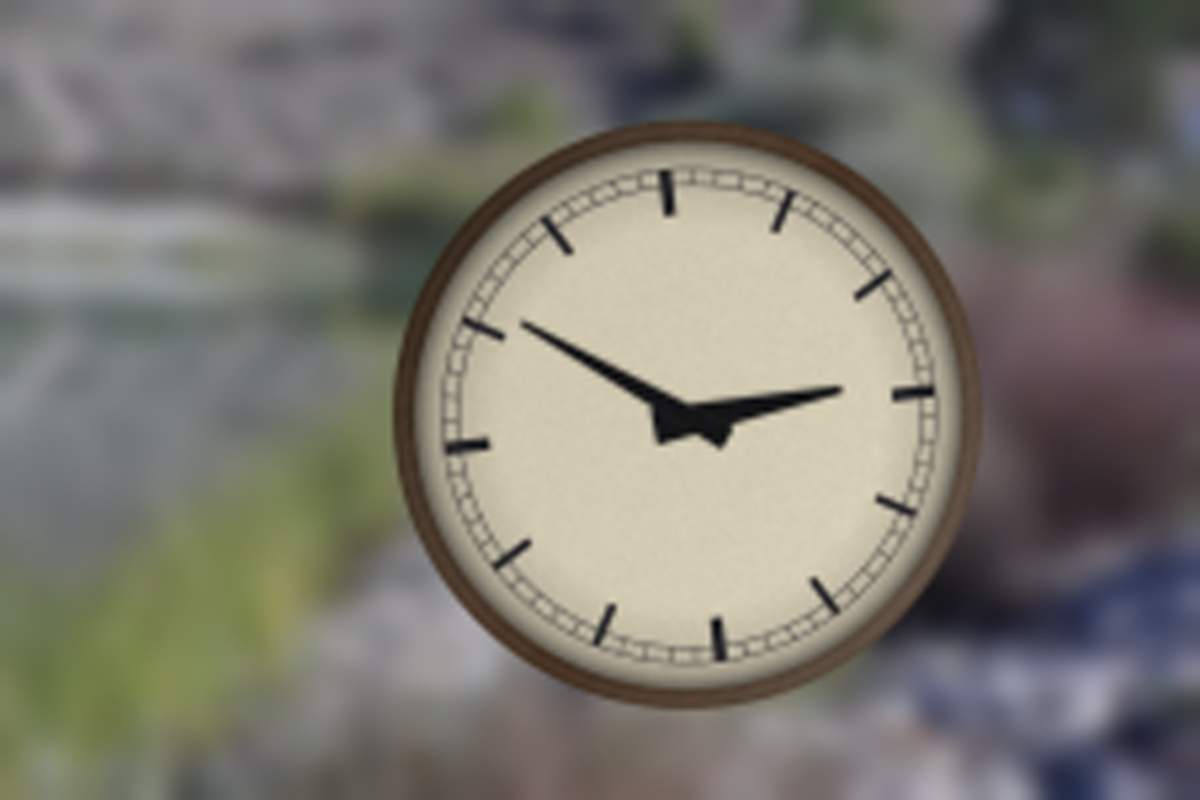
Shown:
2:51
